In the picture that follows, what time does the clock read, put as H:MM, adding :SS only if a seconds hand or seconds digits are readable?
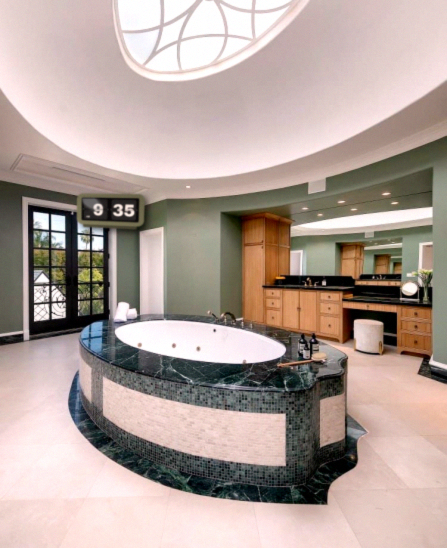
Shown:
9:35
